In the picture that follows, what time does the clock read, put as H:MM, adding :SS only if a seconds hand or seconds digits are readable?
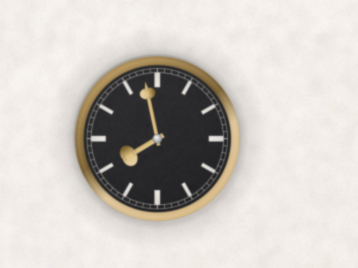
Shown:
7:58
